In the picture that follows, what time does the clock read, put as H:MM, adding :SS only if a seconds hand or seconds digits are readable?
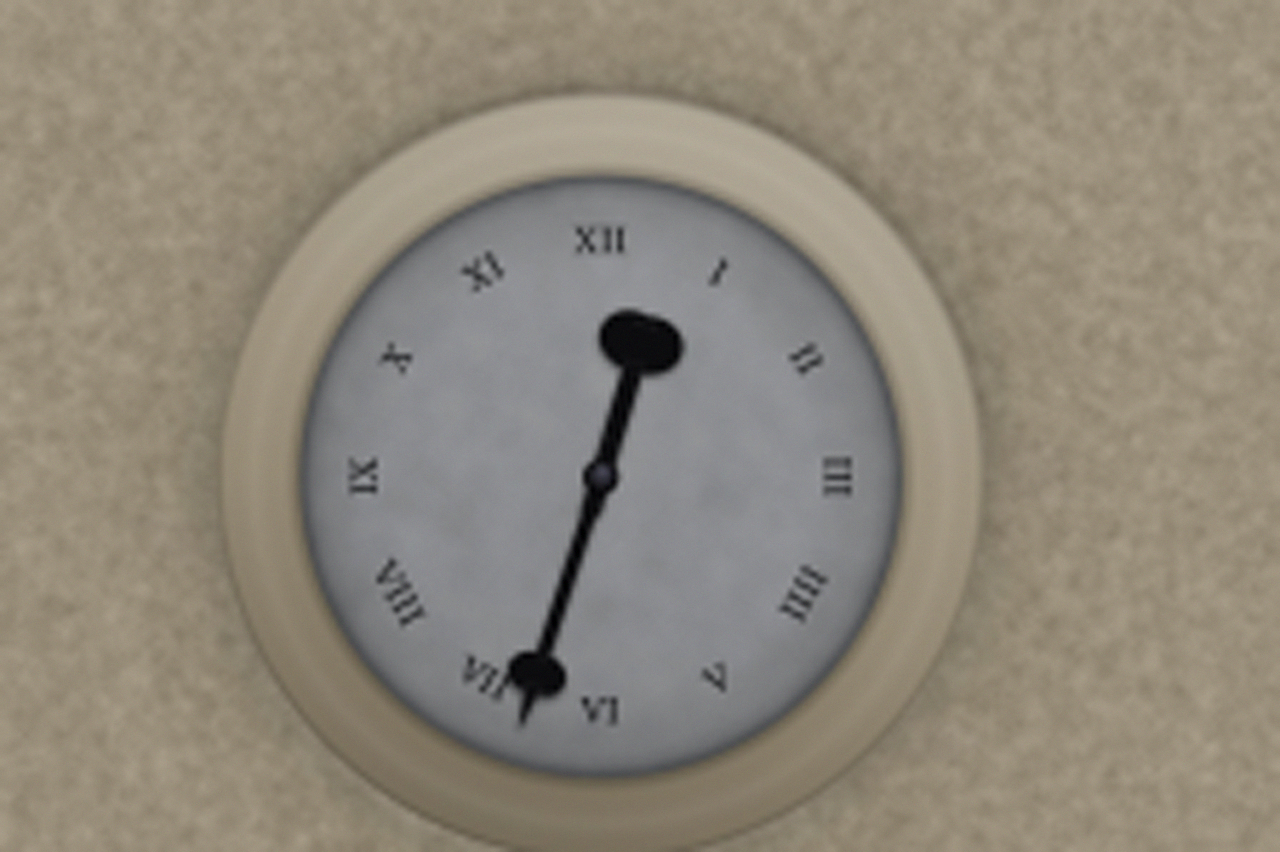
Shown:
12:33
